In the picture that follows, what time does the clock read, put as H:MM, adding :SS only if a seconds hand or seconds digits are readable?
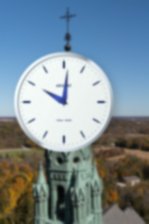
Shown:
10:01
